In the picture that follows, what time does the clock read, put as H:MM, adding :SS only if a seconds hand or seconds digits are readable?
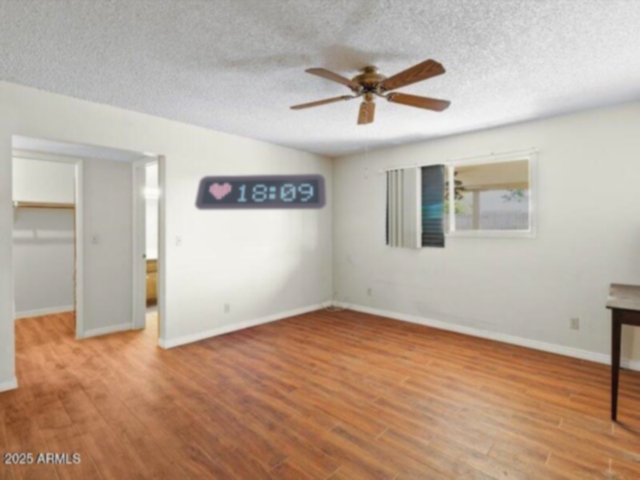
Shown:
18:09
